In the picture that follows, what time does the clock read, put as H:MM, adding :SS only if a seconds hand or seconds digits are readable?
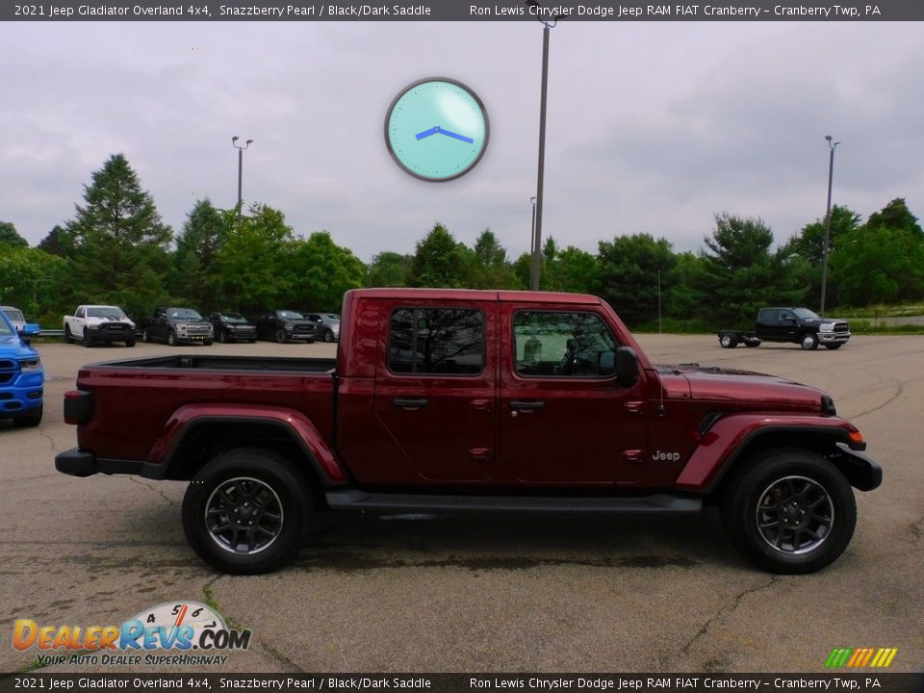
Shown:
8:18
